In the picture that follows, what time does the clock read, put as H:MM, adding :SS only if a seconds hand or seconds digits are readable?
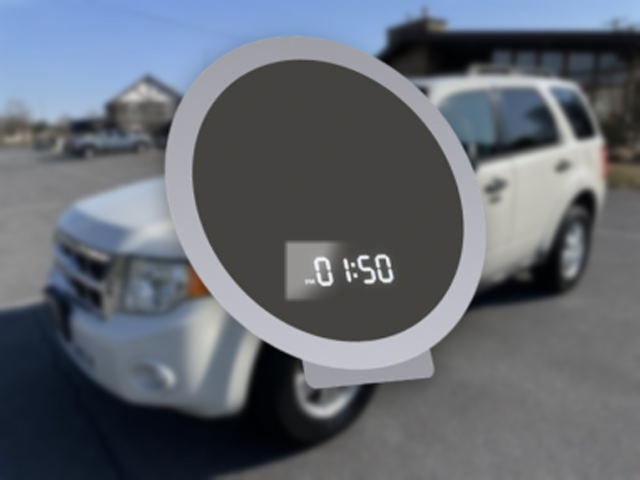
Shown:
1:50
